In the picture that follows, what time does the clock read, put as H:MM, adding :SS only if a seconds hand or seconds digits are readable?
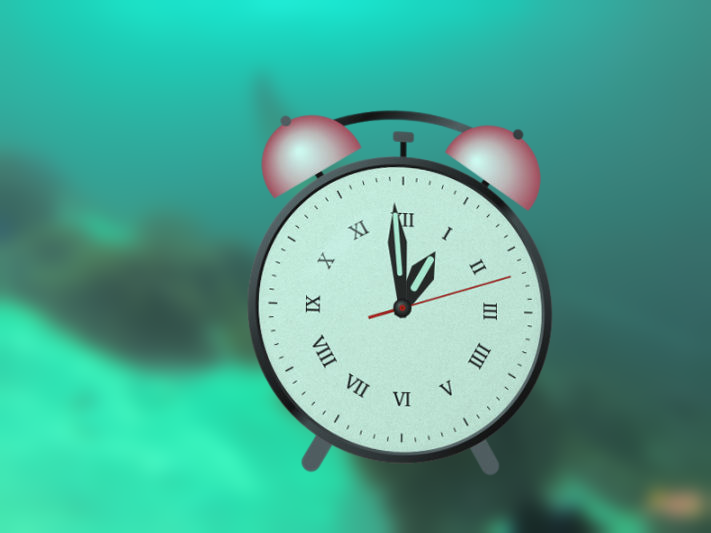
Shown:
12:59:12
